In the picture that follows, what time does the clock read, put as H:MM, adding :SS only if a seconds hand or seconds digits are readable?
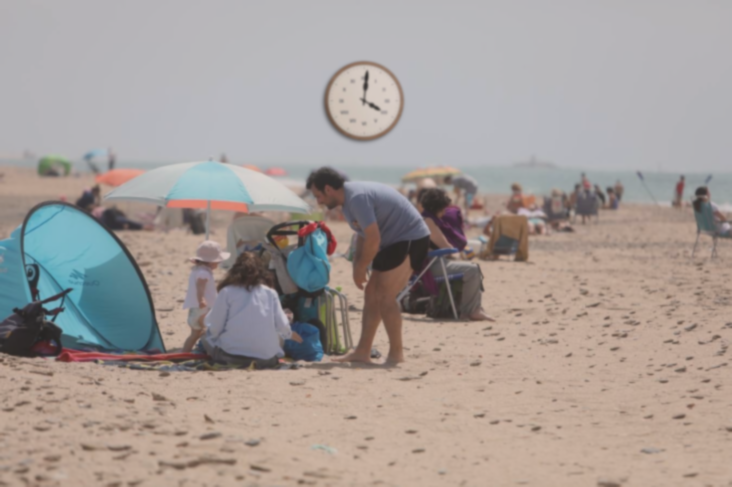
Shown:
4:01
